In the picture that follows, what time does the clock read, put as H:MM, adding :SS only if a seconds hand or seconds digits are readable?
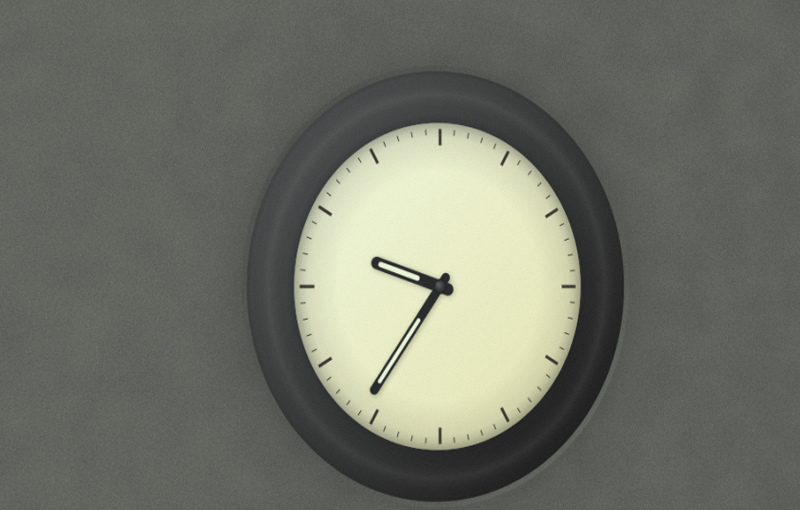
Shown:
9:36
